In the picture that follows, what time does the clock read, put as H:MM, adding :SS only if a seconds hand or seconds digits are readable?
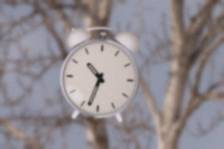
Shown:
10:33
